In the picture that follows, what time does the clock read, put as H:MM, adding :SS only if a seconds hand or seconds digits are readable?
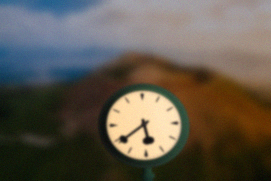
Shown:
5:39
